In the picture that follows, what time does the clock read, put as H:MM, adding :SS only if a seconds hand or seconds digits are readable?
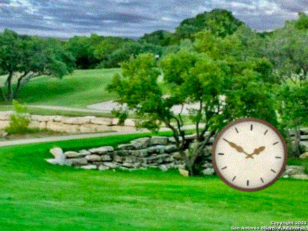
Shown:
1:50
